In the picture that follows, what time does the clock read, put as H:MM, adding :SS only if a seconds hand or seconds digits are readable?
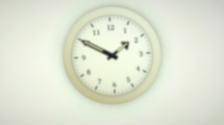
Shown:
1:50
